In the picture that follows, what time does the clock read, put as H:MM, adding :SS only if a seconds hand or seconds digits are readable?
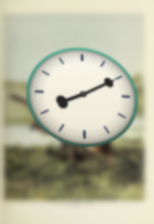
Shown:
8:10
